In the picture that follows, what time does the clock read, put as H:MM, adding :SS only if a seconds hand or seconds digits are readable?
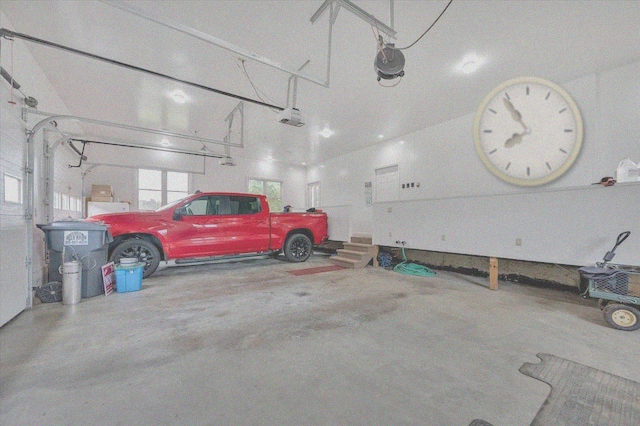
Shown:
7:54
